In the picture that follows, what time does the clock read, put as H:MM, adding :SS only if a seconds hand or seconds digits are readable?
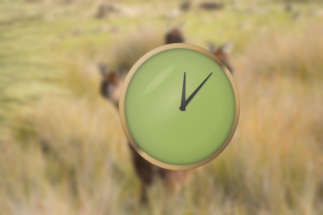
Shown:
12:07
